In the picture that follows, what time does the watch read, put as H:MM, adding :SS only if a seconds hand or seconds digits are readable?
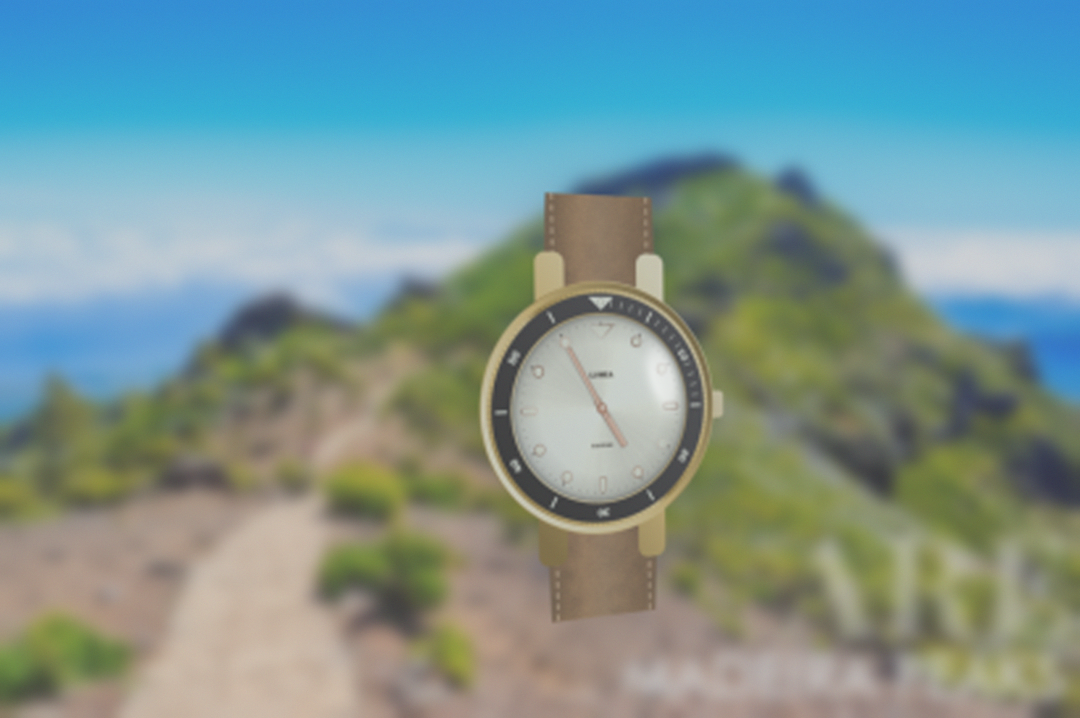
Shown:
4:55
